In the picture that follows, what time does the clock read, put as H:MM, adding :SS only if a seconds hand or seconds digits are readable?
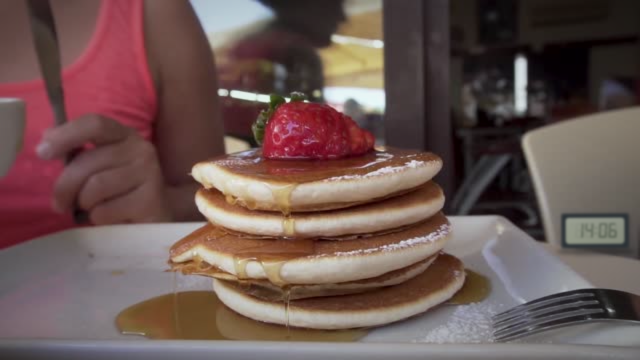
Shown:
14:06
